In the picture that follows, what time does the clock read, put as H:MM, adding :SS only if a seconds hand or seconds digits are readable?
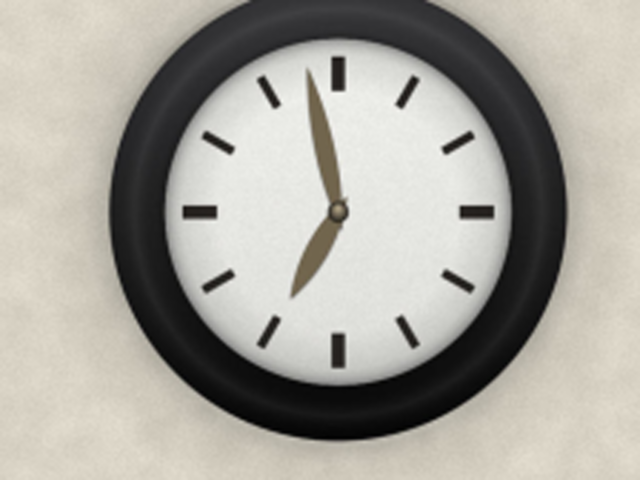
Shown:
6:58
